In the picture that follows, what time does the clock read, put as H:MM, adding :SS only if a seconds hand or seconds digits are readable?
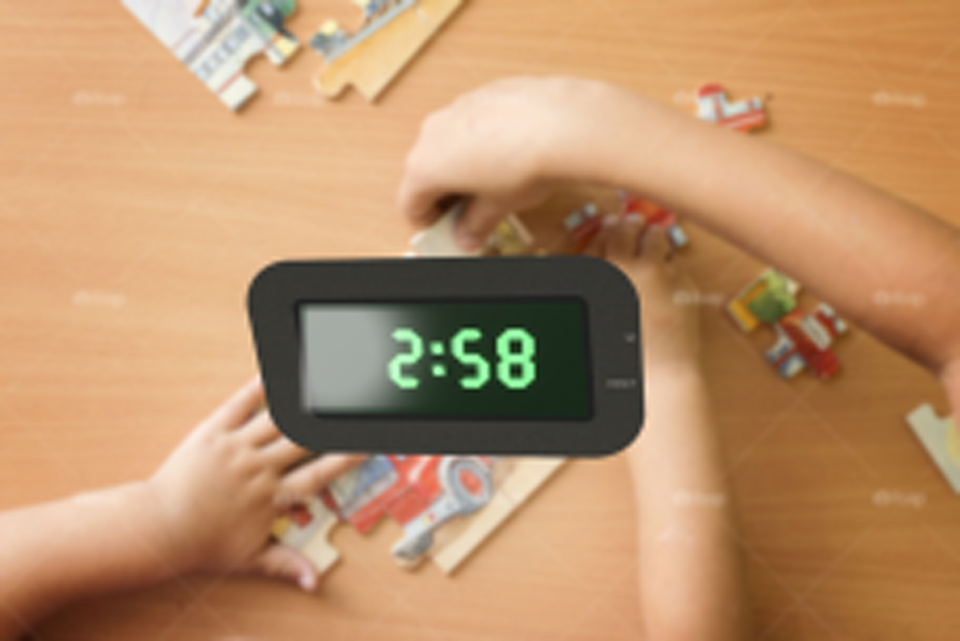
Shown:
2:58
